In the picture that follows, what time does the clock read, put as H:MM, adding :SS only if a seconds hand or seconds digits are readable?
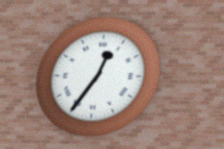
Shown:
12:35
